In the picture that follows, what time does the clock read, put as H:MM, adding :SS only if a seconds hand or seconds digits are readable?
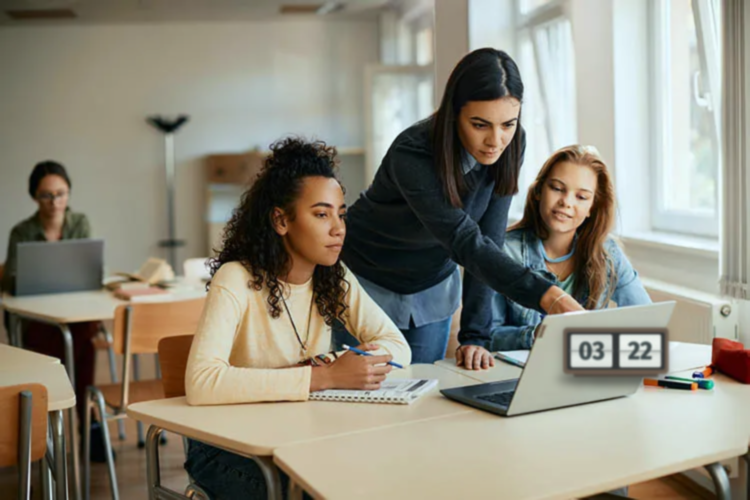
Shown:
3:22
